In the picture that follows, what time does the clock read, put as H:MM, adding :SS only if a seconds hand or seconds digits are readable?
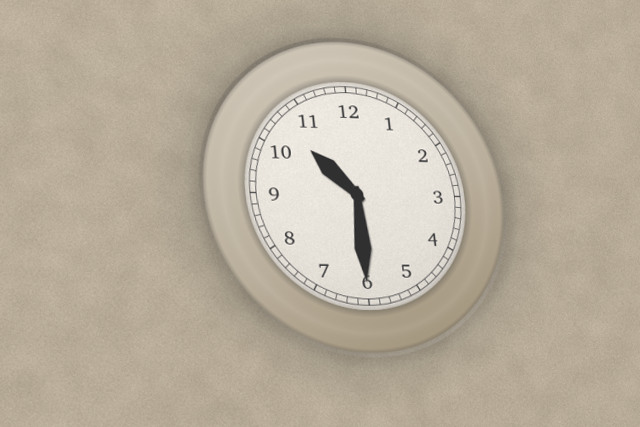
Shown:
10:30
